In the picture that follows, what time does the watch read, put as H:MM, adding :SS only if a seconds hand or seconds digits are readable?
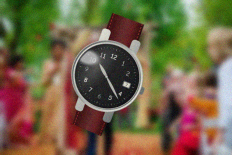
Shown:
10:22
